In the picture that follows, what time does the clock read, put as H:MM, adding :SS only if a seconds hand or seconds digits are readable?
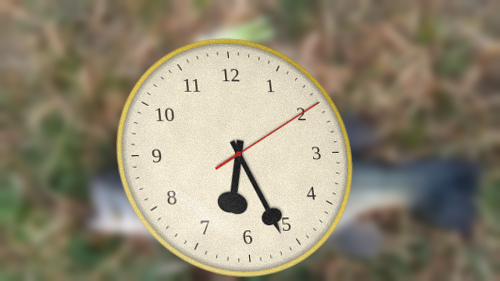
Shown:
6:26:10
